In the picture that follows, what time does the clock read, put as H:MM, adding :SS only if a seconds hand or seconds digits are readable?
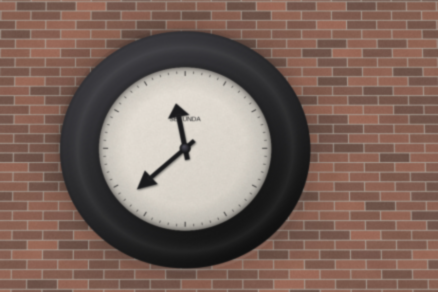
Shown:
11:38
